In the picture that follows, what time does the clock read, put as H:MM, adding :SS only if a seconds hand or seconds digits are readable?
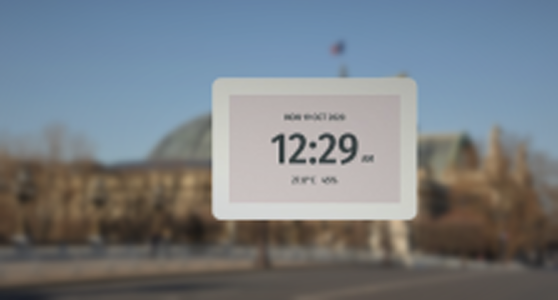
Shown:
12:29
